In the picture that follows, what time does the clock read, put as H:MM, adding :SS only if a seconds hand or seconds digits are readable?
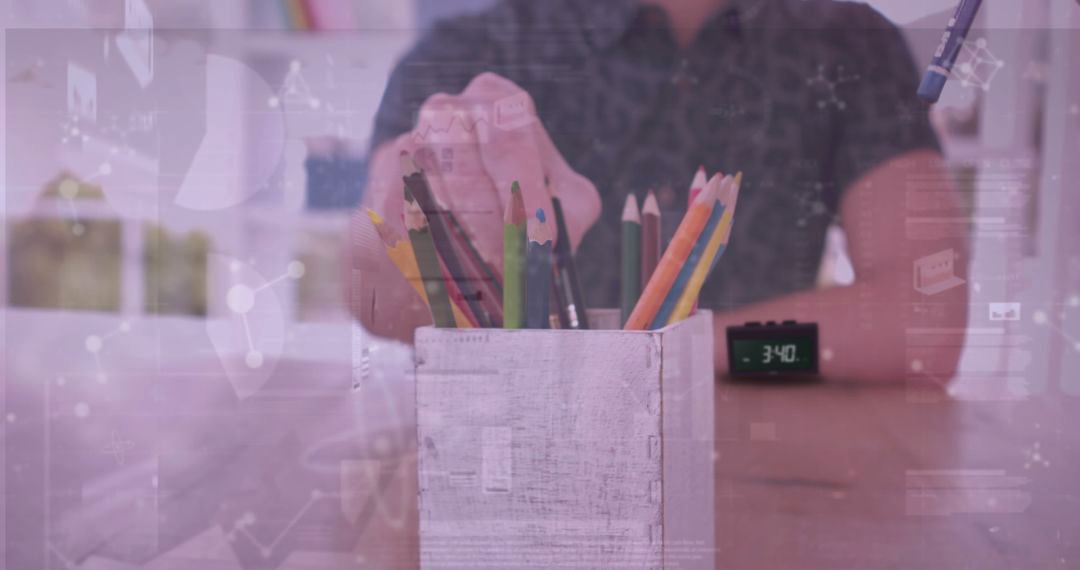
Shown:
3:40
